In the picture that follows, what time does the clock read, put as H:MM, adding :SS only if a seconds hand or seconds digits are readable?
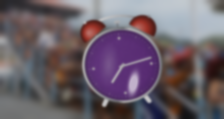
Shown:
7:13
